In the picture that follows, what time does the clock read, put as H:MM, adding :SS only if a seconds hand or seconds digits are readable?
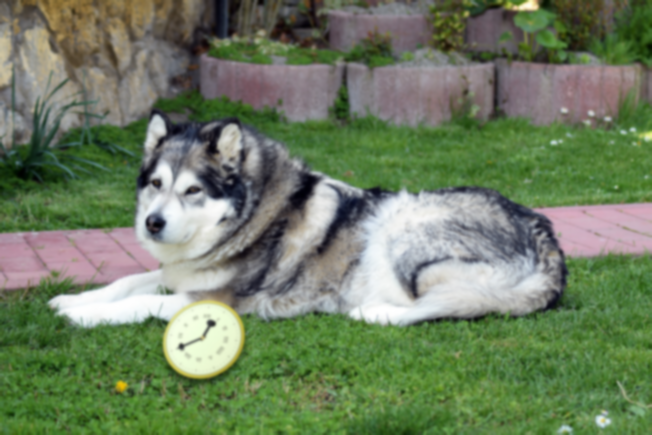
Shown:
12:40
